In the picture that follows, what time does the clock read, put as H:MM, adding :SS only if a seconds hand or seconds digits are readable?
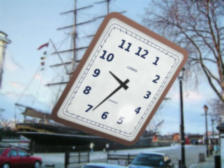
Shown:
9:34
